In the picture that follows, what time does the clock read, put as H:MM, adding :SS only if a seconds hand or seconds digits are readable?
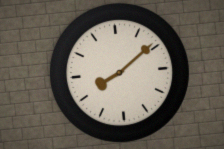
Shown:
8:09
